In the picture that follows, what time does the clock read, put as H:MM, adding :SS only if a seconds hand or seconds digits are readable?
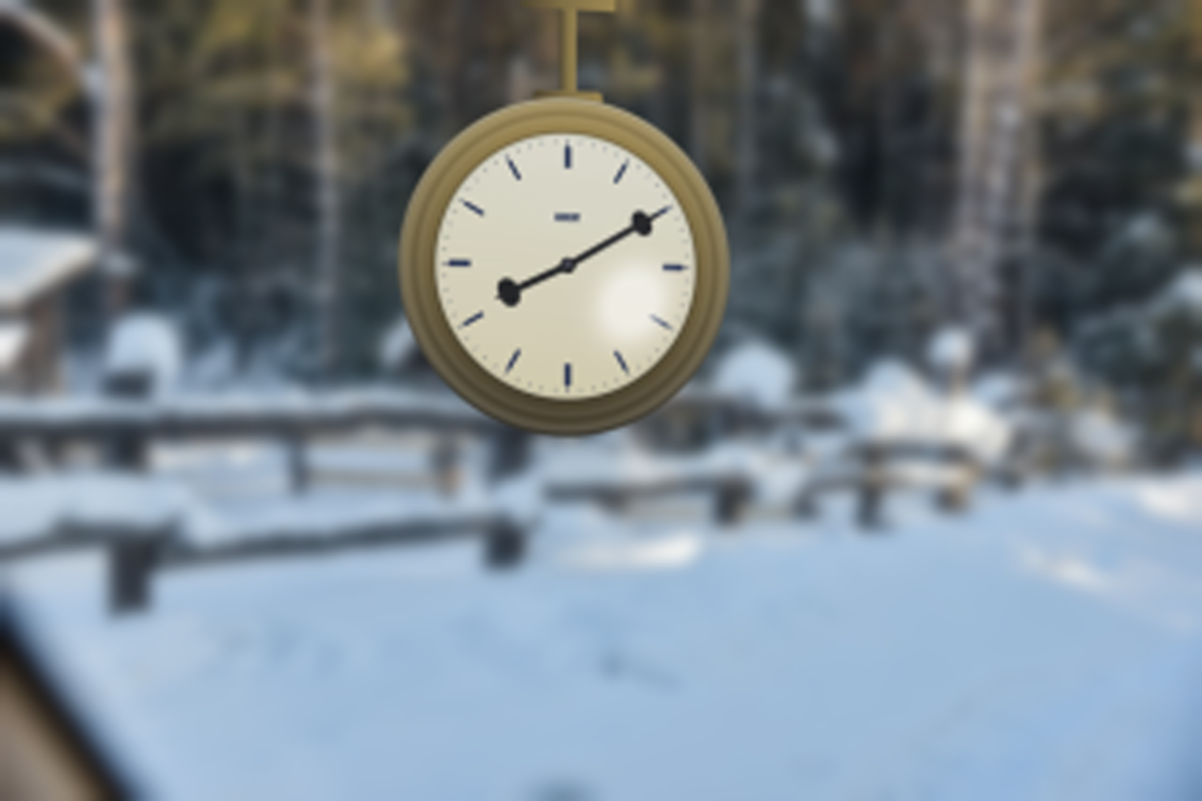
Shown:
8:10
